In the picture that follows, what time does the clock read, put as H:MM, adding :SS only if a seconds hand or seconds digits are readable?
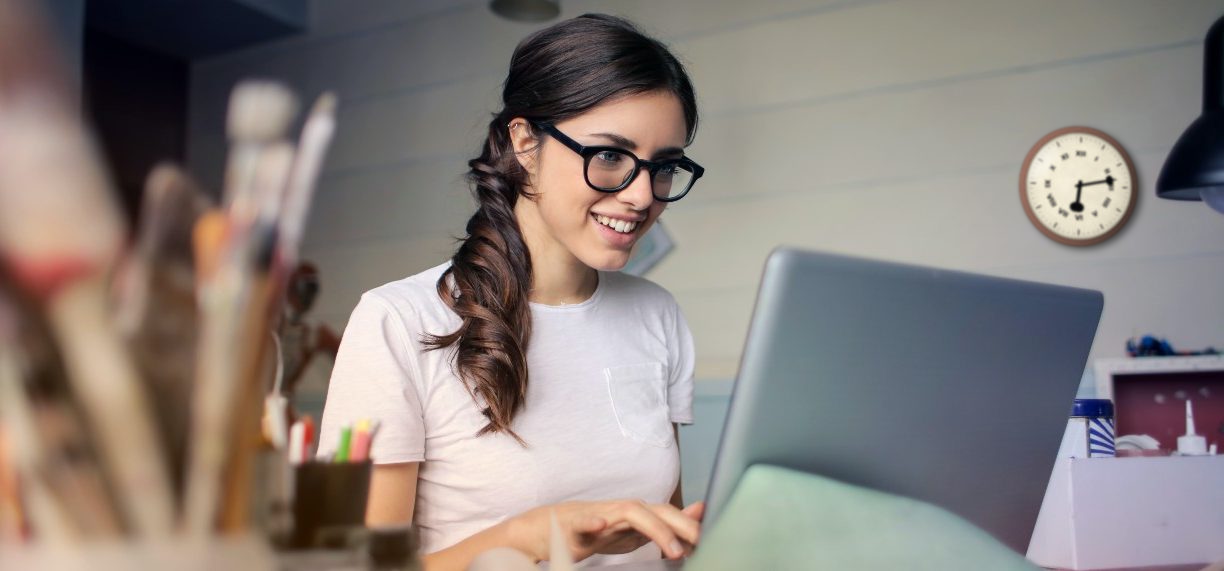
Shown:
6:13
